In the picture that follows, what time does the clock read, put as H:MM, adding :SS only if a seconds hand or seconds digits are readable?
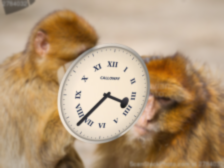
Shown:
3:37
